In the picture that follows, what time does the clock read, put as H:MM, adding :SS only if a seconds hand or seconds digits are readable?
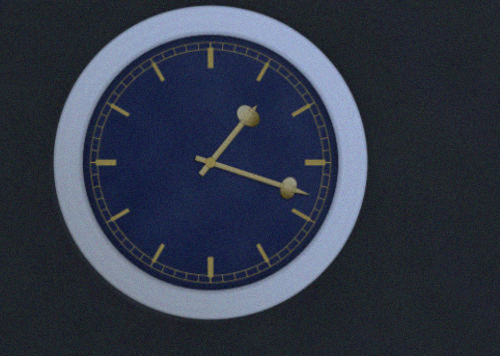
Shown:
1:18
